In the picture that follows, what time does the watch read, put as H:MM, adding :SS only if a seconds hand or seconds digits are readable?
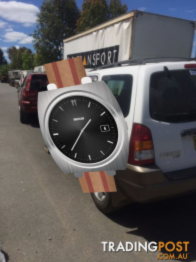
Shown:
1:37
